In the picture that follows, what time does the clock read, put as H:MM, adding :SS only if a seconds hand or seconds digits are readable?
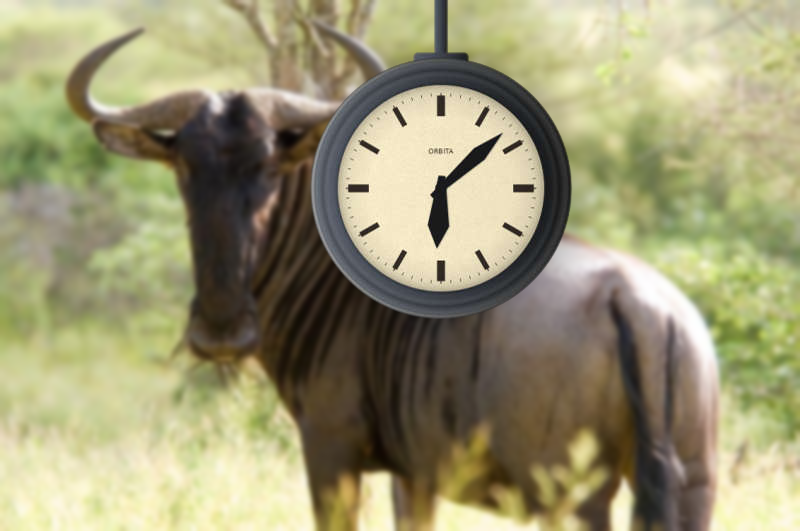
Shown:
6:08
